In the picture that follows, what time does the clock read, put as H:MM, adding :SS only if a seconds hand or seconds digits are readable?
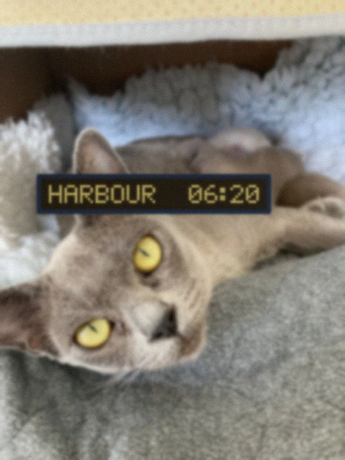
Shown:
6:20
